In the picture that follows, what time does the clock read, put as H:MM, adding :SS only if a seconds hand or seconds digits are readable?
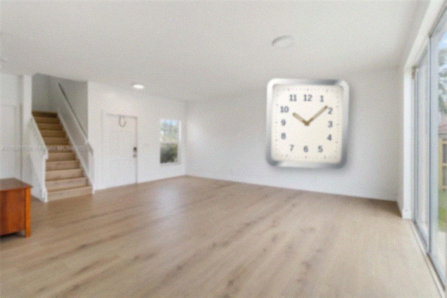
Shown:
10:08
